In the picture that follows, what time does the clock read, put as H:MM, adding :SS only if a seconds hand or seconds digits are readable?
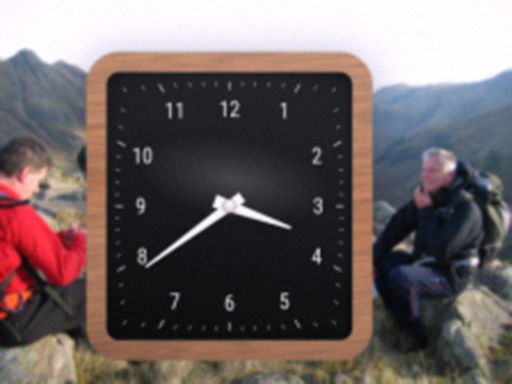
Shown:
3:39
